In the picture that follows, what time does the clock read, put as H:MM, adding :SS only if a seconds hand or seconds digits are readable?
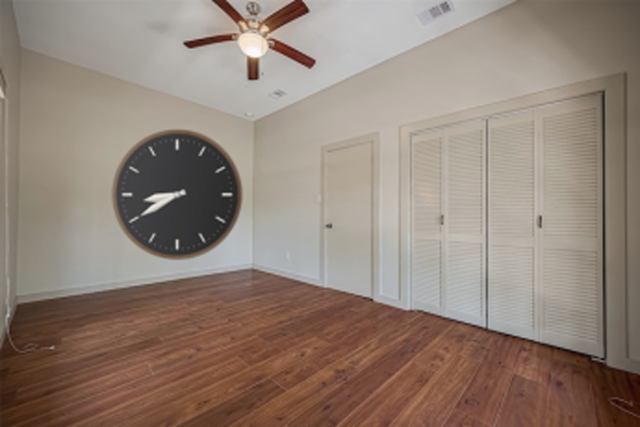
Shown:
8:40
